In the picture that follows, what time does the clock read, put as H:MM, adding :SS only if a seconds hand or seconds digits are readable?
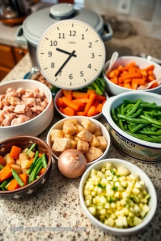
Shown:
9:36
